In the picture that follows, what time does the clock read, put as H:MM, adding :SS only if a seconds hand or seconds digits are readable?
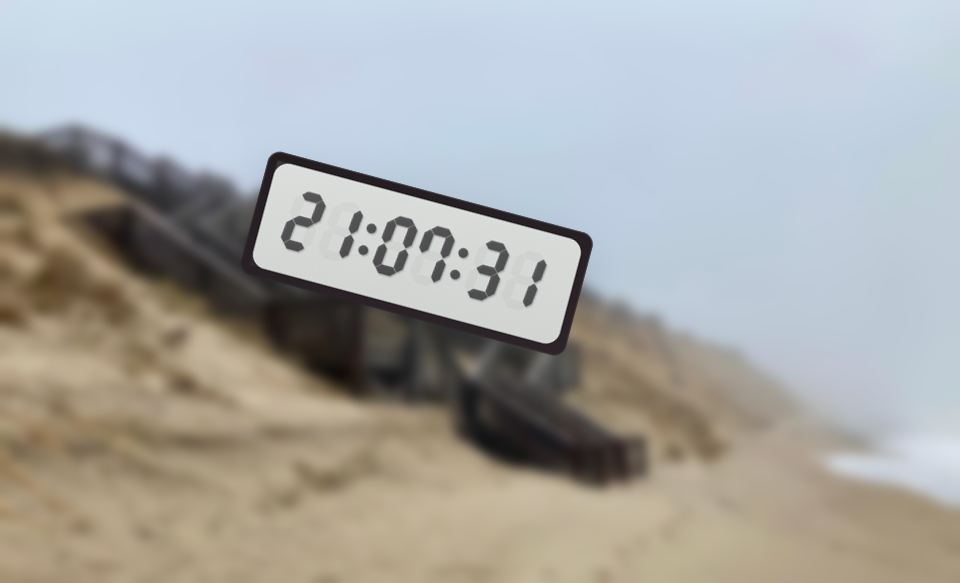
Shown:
21:07:31
